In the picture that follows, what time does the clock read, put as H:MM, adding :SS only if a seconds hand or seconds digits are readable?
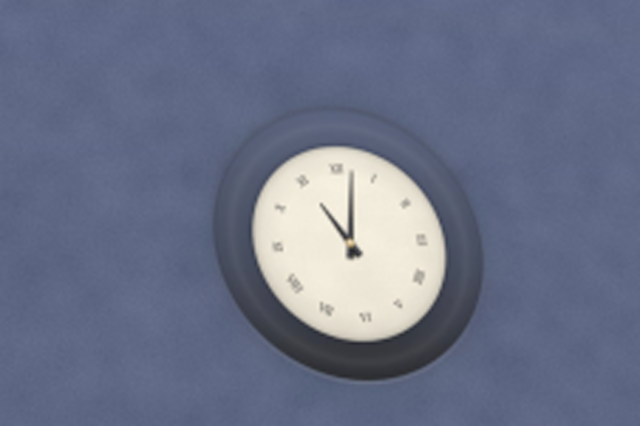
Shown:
11:02
